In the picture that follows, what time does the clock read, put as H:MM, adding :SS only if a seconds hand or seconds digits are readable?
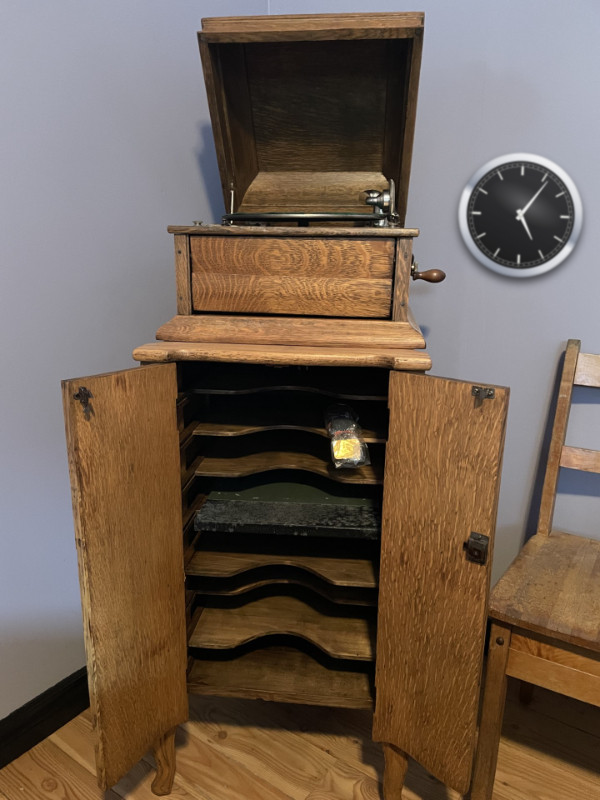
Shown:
5:06
